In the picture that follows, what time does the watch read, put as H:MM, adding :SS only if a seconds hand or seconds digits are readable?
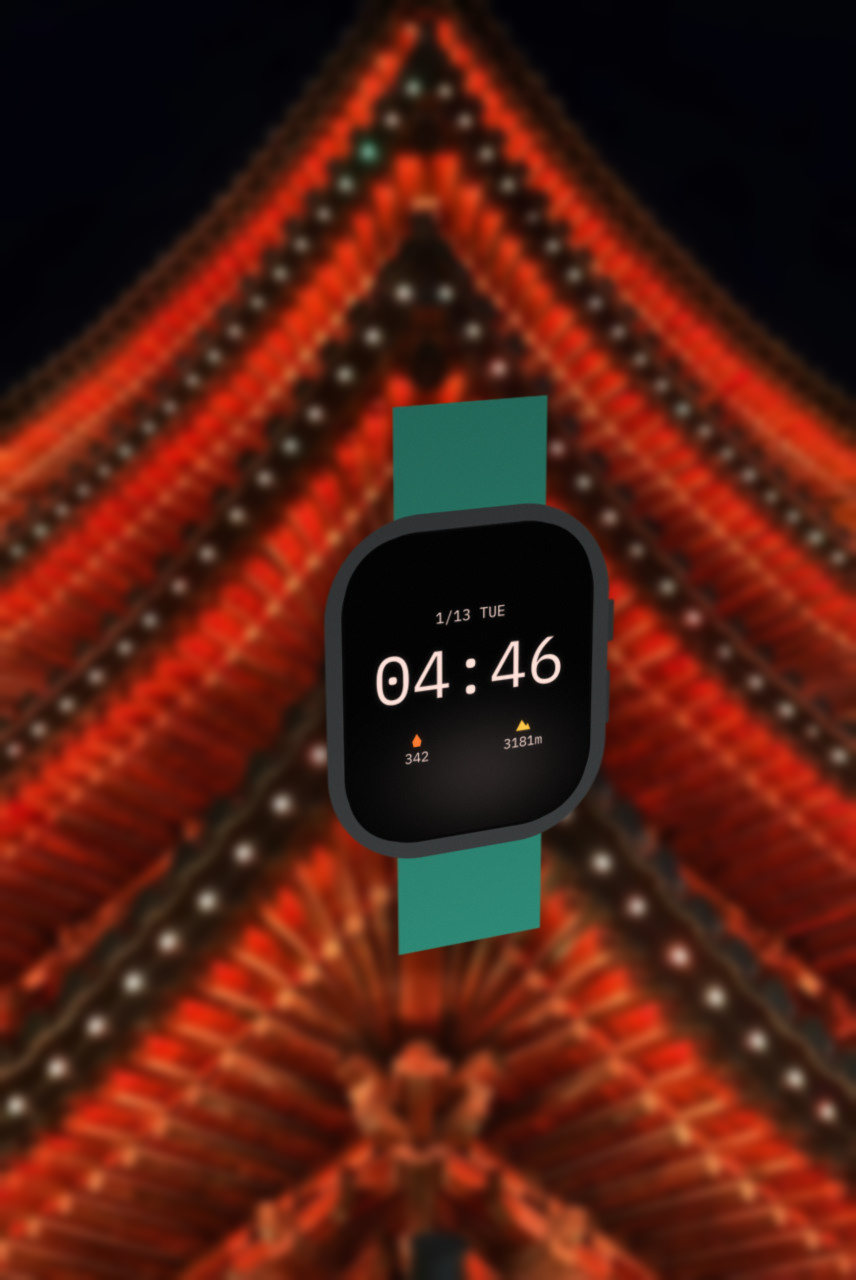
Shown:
4:46
